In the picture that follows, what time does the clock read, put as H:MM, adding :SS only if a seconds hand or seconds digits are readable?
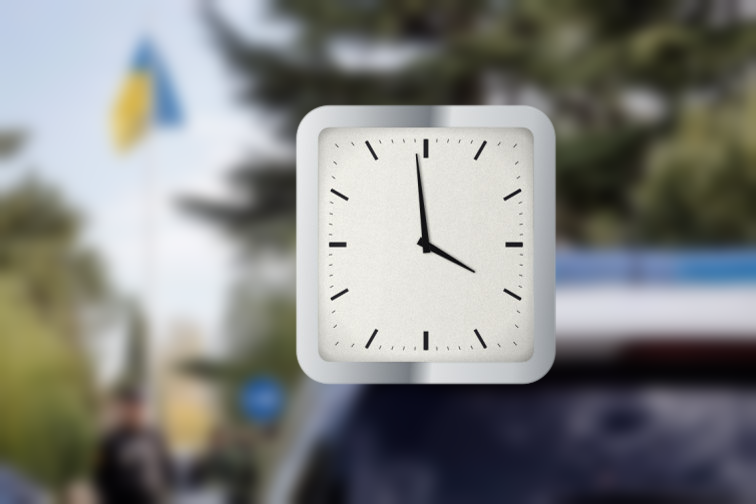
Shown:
3:59
